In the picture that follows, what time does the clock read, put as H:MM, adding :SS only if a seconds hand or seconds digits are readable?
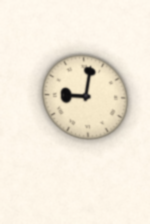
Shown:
9:02
